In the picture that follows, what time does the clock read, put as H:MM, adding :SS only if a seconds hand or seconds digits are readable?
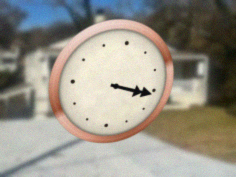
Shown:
3:16
